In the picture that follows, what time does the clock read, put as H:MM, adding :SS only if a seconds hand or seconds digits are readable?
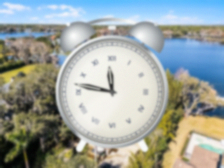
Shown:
11:47
